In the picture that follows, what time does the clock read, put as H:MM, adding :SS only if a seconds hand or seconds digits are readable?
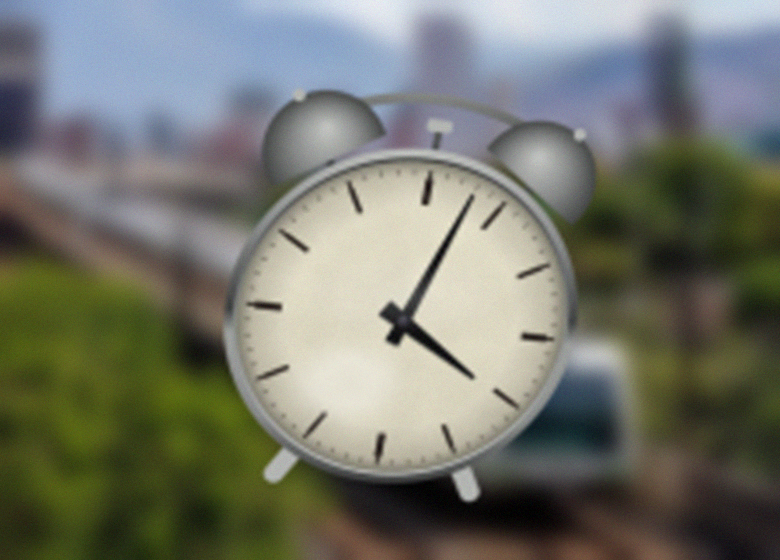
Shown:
4:03
